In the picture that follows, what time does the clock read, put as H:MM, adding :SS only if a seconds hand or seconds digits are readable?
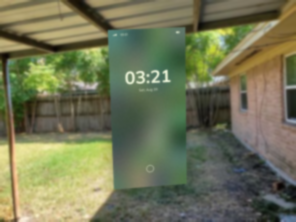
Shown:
3:21
